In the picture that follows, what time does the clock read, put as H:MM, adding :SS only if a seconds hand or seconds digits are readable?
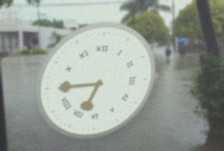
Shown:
6:45
